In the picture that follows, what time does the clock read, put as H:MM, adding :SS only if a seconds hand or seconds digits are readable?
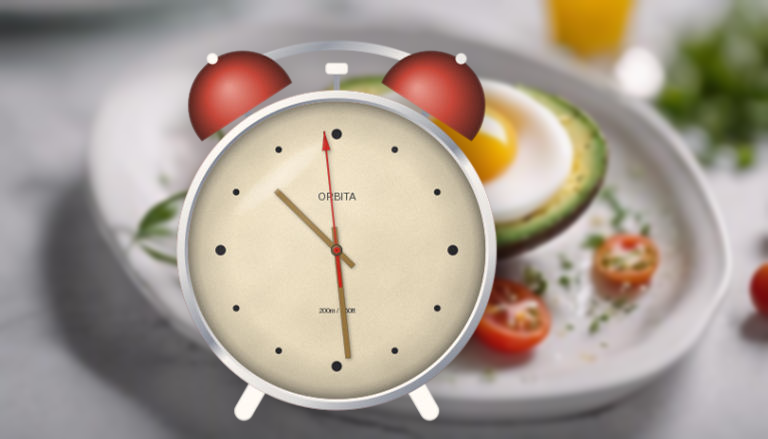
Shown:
10:28:59
